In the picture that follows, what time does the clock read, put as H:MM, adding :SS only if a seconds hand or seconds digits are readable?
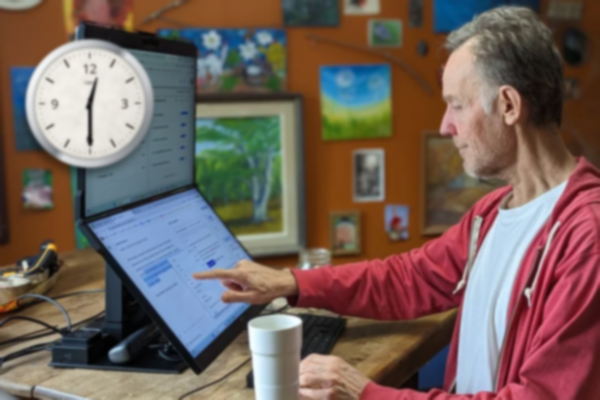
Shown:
12:30
